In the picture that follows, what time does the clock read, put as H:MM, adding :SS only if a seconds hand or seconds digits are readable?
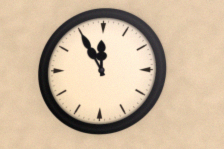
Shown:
11:55
